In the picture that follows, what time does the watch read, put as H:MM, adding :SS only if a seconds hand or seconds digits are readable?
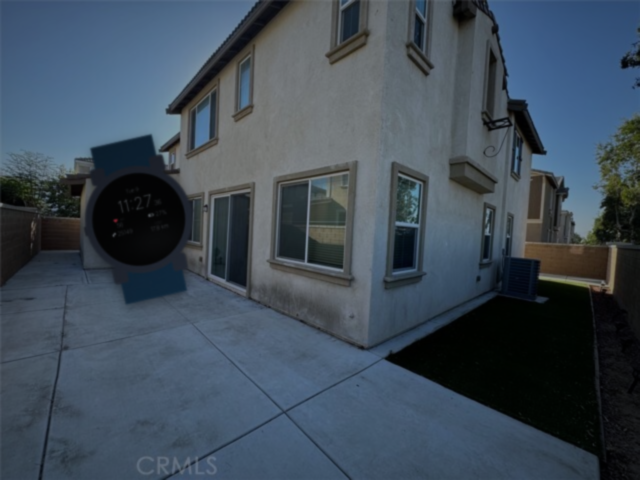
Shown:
11:27
